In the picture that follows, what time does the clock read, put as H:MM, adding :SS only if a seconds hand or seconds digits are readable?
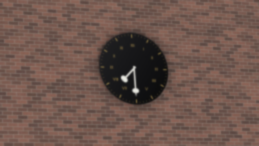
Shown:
7:30
